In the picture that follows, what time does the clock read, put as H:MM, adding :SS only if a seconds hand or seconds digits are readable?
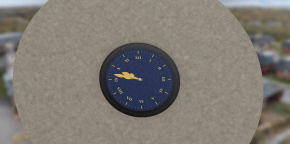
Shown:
9:47
